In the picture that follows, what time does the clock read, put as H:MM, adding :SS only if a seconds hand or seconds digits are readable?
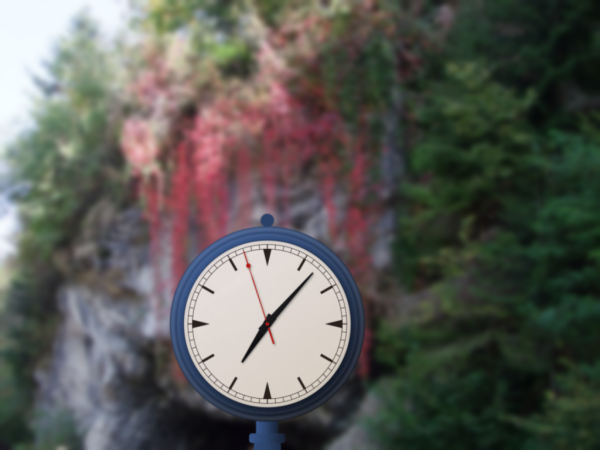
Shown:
7:06:57
